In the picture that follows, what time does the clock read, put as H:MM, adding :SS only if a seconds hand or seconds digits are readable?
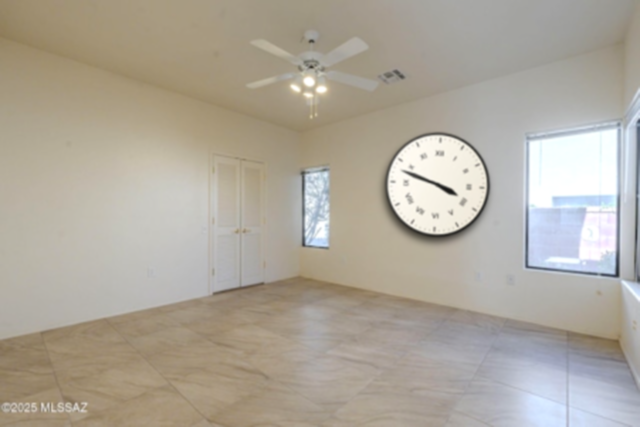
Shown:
3:48
